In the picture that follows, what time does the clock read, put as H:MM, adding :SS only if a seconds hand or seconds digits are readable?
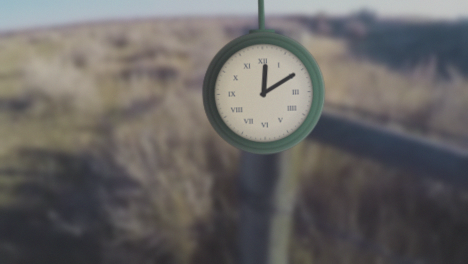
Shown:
12:10
